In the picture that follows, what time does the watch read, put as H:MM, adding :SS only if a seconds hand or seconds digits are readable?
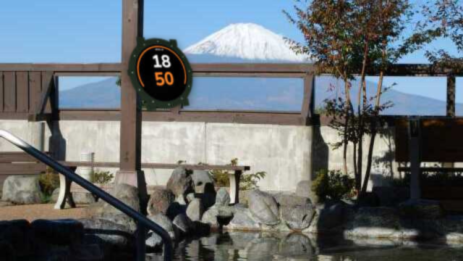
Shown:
18:50
